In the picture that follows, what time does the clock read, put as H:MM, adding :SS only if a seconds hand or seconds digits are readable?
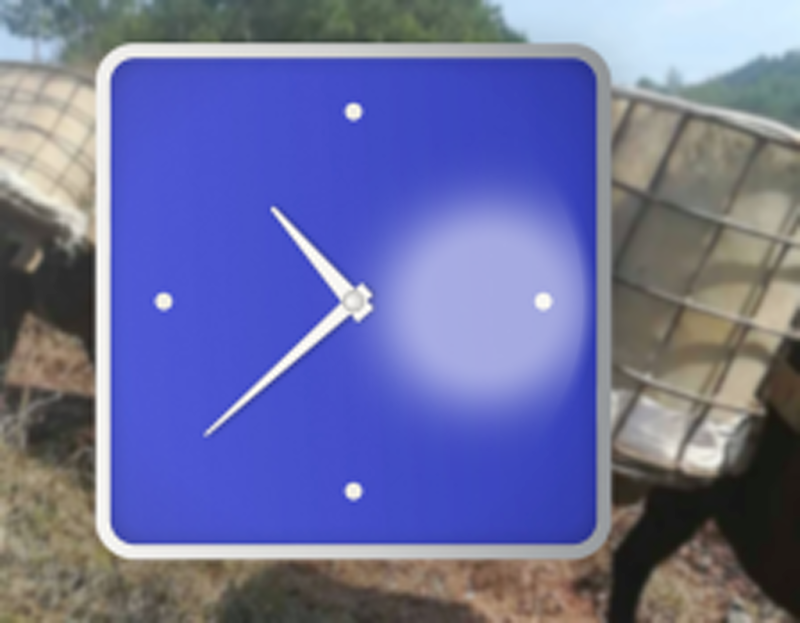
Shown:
10:38
